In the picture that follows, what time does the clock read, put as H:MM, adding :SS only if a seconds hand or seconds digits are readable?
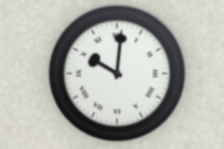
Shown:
10:01
